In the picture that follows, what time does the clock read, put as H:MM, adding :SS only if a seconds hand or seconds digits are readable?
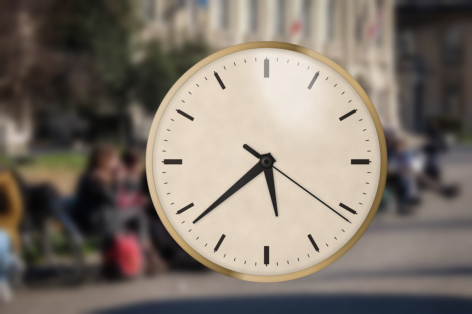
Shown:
5:38:21
